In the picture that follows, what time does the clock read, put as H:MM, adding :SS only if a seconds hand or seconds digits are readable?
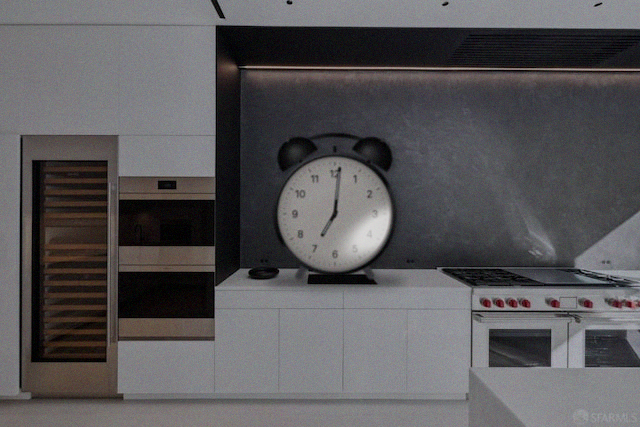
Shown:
7:01
